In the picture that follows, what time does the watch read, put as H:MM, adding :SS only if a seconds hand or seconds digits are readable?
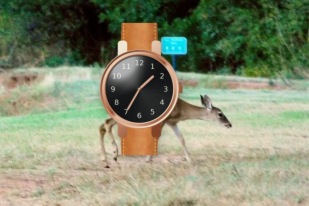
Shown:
1:35
